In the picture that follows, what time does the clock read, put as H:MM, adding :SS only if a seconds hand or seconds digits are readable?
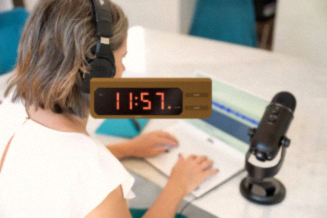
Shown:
11:57
